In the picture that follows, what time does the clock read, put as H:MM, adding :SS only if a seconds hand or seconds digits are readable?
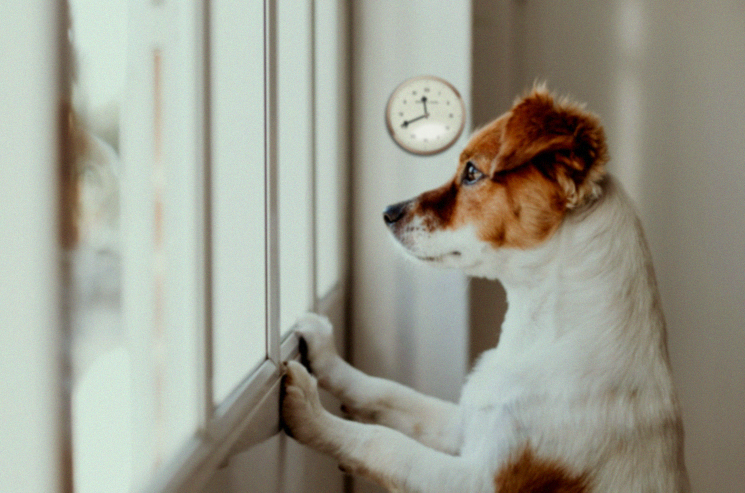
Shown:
11:41
